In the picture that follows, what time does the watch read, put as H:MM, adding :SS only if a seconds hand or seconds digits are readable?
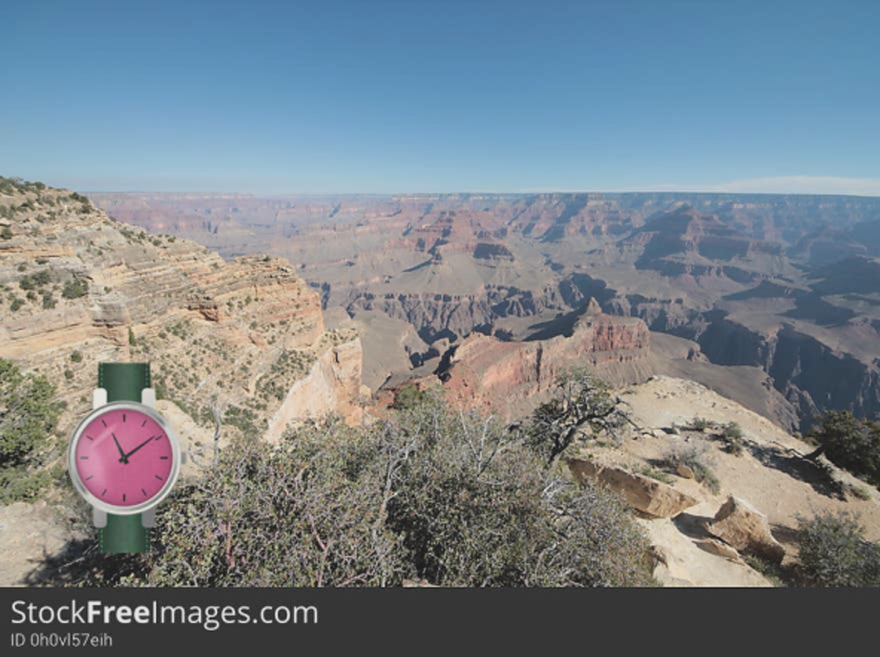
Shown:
11:09
